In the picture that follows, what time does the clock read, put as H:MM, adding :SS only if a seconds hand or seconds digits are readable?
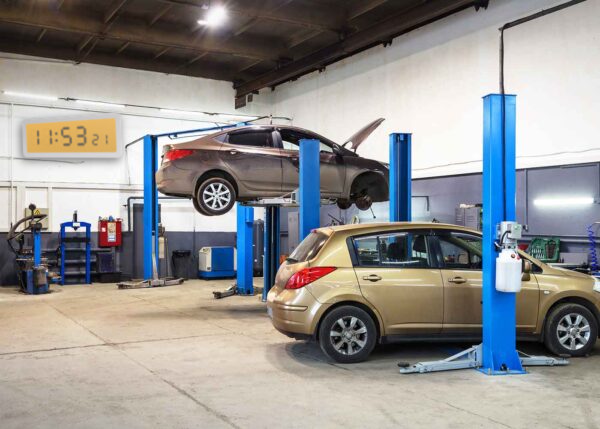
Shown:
11:53:21
